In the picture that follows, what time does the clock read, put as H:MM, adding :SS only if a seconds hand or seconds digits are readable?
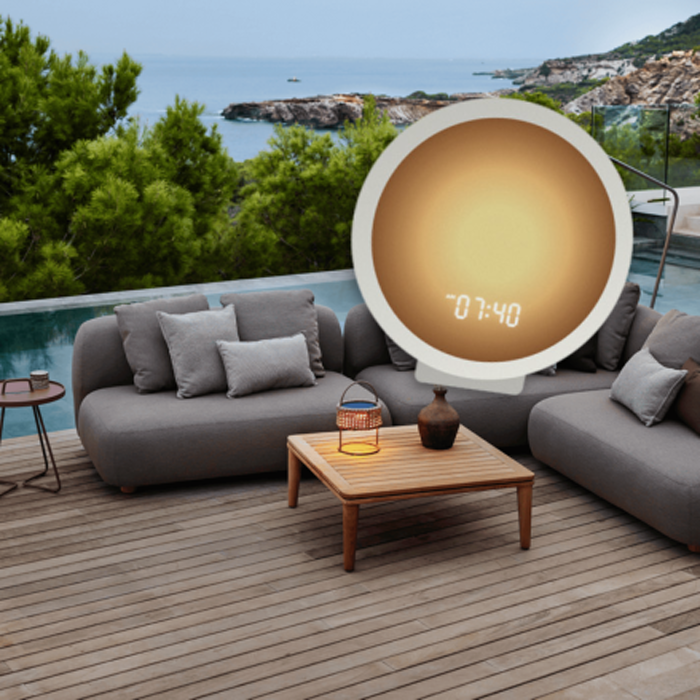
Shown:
7:40
